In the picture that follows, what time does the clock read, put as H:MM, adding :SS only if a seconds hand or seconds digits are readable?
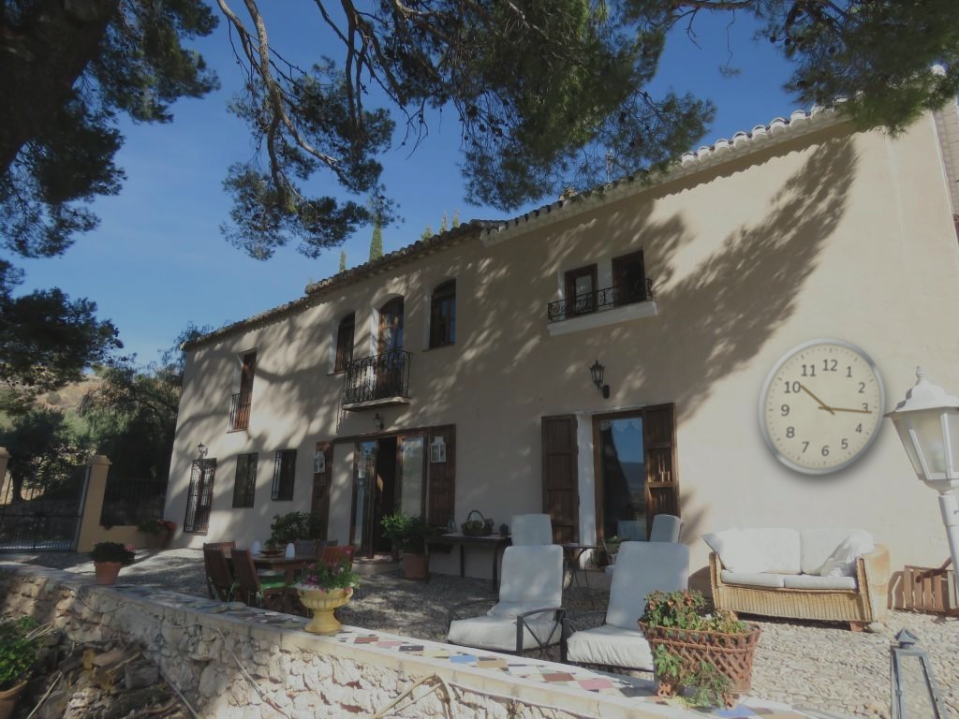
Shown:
10:16
